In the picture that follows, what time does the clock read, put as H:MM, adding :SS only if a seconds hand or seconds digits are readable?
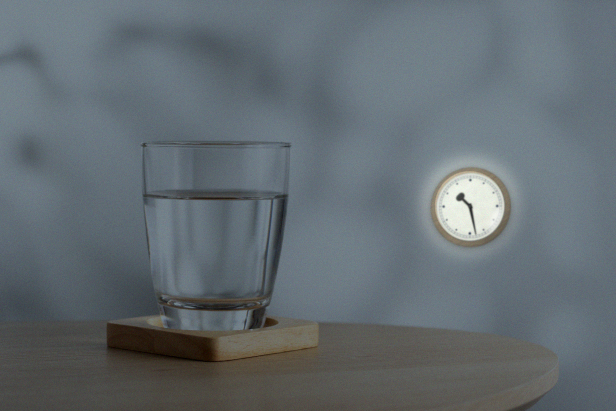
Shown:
10:28
